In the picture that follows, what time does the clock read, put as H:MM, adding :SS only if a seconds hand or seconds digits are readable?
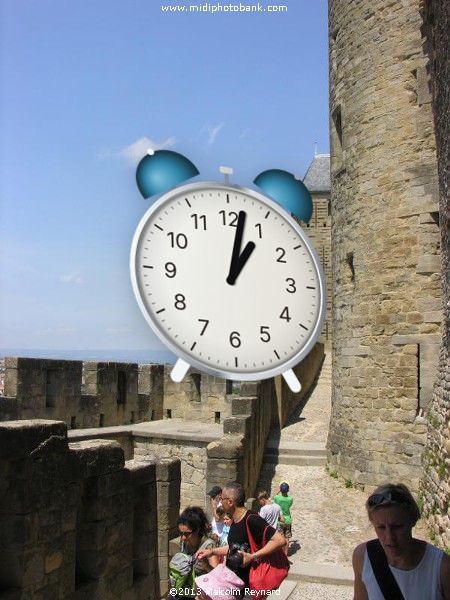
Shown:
1:02
